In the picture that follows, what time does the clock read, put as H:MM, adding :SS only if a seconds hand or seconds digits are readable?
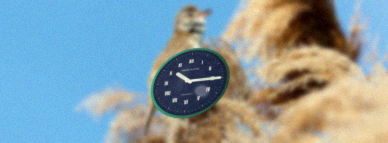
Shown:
10:15
